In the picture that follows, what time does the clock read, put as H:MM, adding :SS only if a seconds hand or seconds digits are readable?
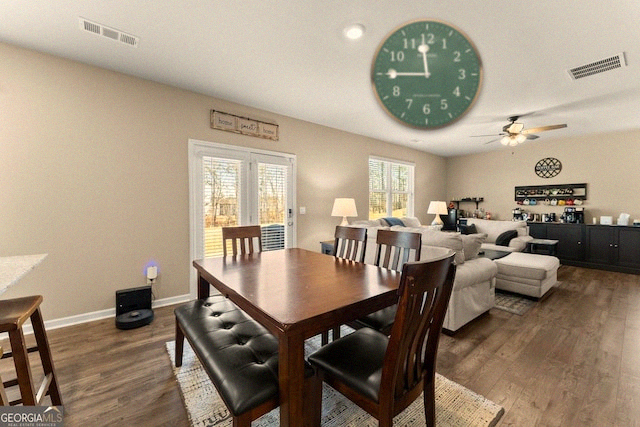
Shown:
11:45
